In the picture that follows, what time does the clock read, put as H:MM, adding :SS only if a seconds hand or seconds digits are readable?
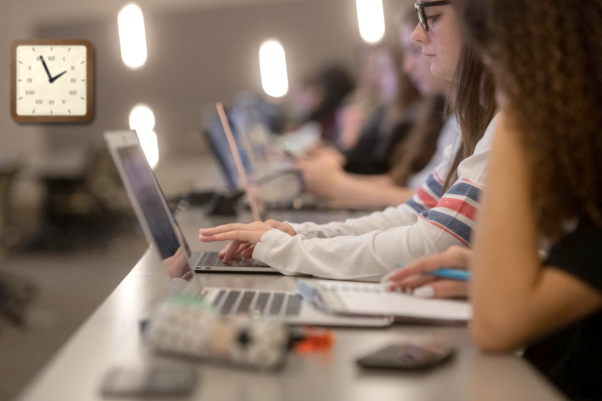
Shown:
1:56
